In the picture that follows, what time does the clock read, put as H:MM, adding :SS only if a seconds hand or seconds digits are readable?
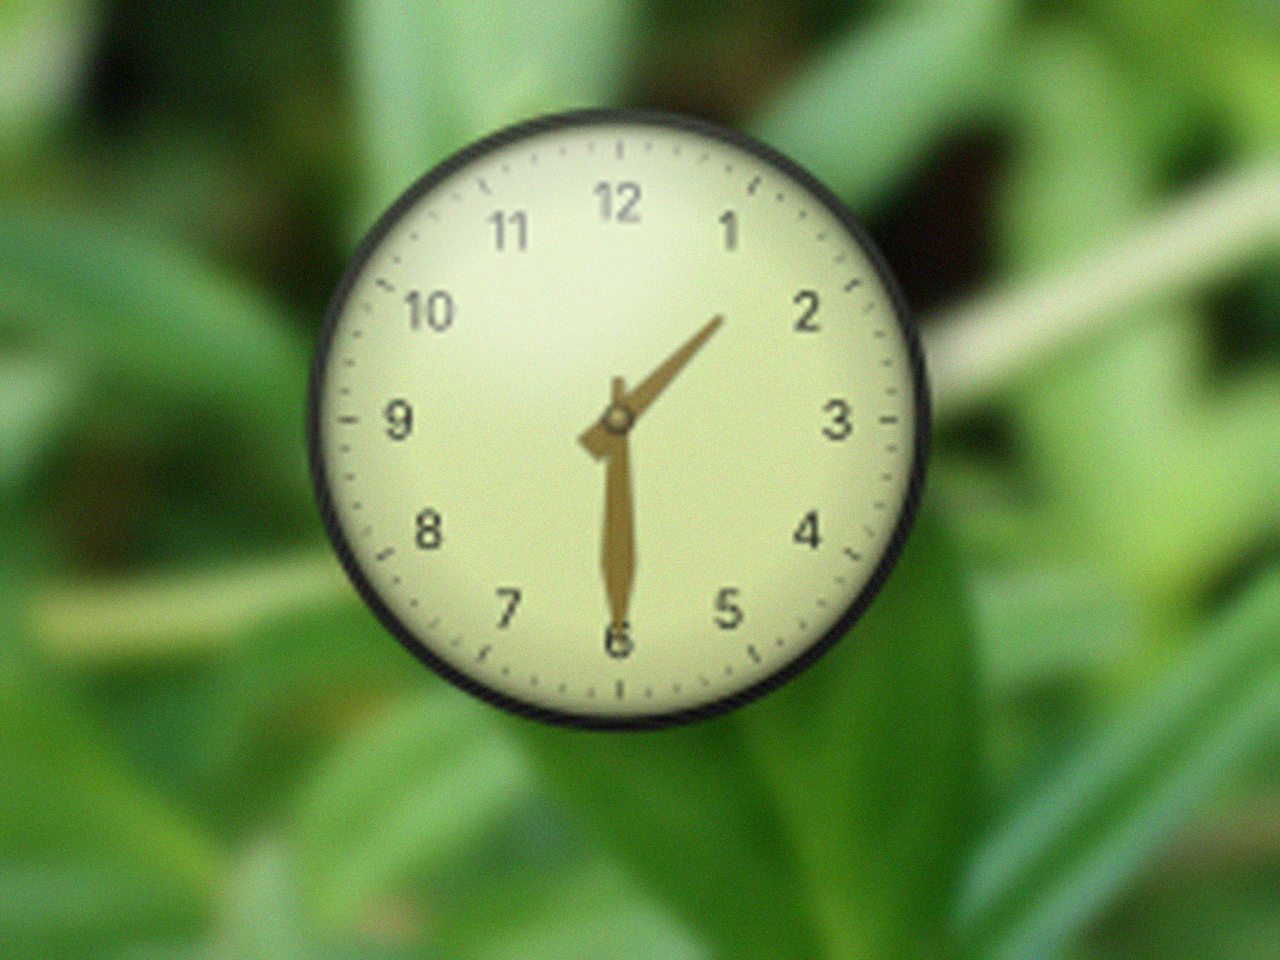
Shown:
1:30
